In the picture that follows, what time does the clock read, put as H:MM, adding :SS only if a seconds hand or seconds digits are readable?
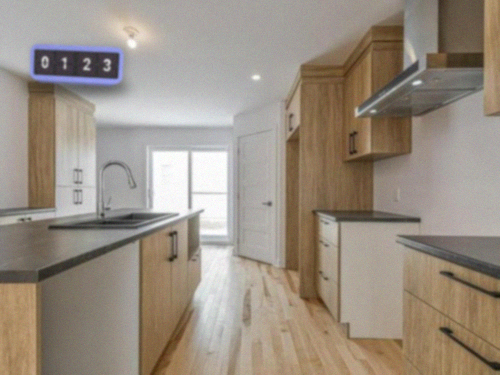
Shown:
1:23
